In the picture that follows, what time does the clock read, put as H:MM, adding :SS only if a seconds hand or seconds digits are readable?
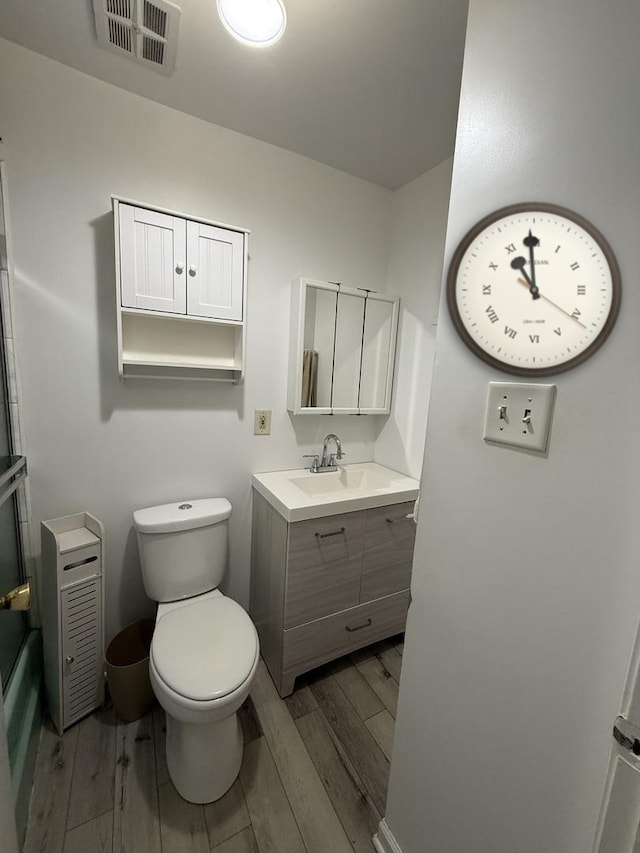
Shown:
10:59:21
